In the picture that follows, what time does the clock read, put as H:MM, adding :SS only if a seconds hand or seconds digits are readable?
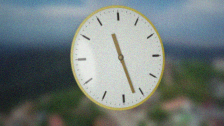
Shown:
11:27
